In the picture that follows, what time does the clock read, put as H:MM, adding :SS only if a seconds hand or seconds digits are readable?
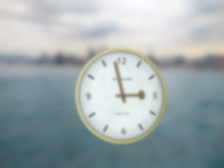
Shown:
2:58
